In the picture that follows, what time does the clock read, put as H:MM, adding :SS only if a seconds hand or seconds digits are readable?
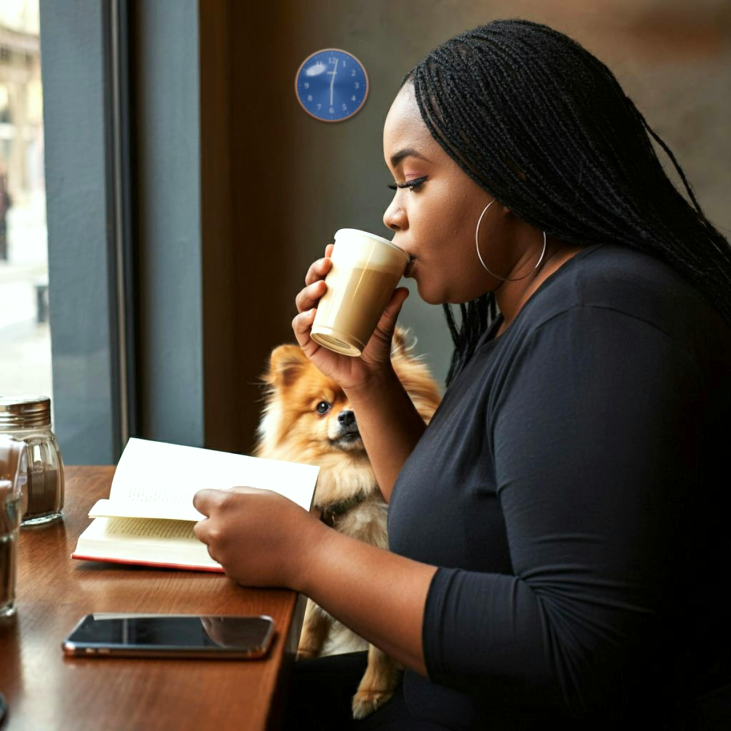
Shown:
6:02
